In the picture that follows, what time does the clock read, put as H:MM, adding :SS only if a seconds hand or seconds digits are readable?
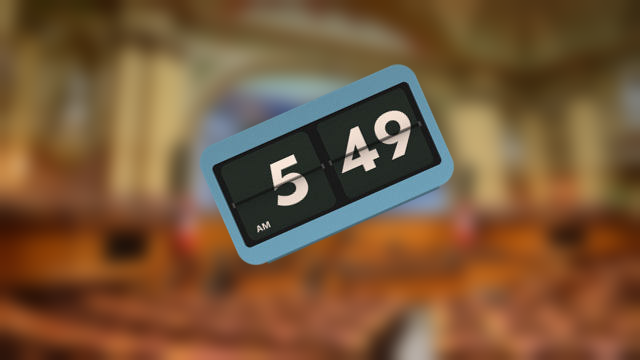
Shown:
5:49
